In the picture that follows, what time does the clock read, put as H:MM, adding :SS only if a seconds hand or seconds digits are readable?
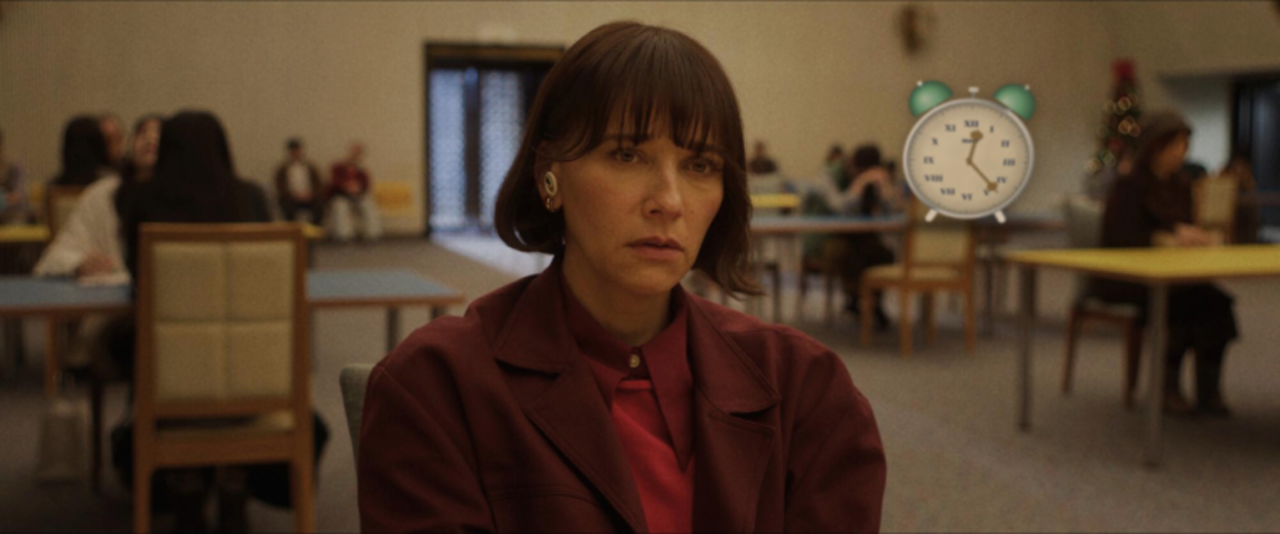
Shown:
12:23
